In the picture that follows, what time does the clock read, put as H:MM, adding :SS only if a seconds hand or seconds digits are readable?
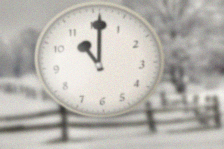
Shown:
11:01
